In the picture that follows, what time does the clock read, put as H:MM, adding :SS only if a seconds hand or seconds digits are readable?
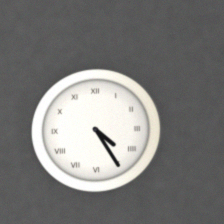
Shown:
4:25
